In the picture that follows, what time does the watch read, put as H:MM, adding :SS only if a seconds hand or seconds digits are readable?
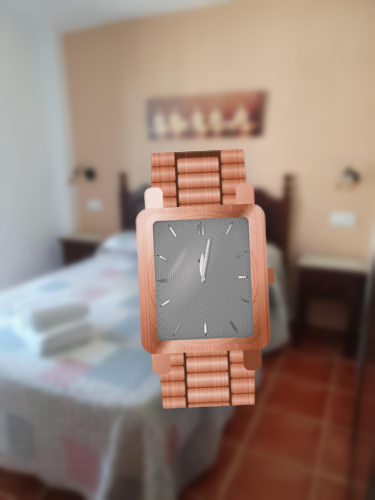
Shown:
12:02
